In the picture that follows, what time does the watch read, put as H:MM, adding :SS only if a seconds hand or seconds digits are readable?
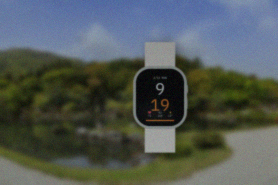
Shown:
9:19
